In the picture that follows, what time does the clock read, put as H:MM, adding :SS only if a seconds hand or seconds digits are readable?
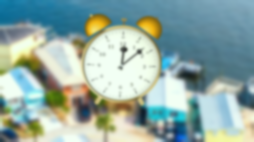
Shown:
12:08
